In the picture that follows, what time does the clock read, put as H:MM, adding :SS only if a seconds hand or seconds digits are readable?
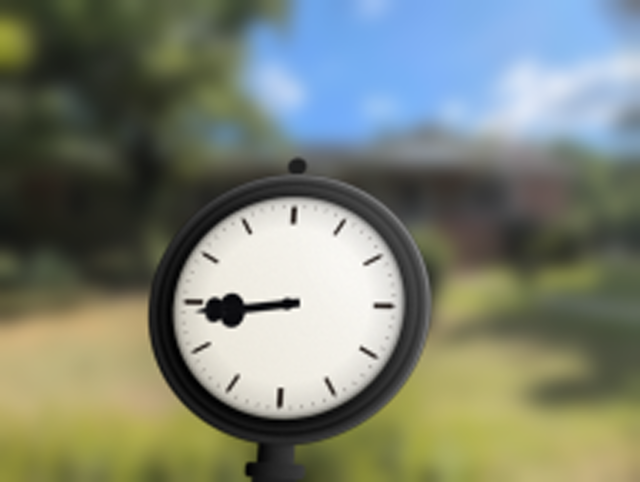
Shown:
8:44
